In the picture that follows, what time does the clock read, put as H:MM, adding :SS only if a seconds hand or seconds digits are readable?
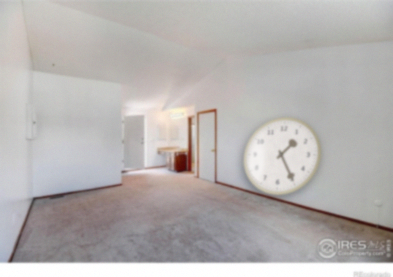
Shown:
1:25
